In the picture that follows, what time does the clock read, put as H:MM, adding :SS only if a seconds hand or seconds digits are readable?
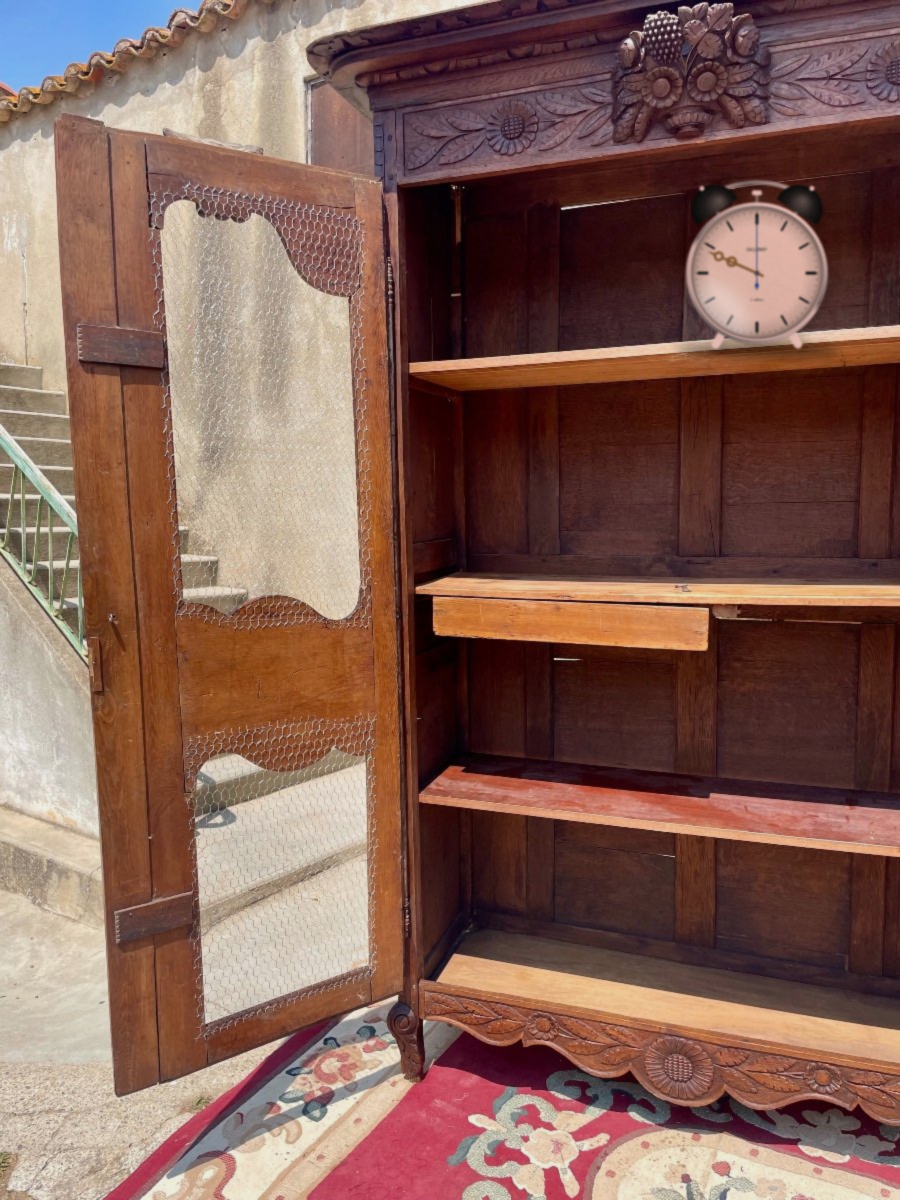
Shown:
9:49:00
